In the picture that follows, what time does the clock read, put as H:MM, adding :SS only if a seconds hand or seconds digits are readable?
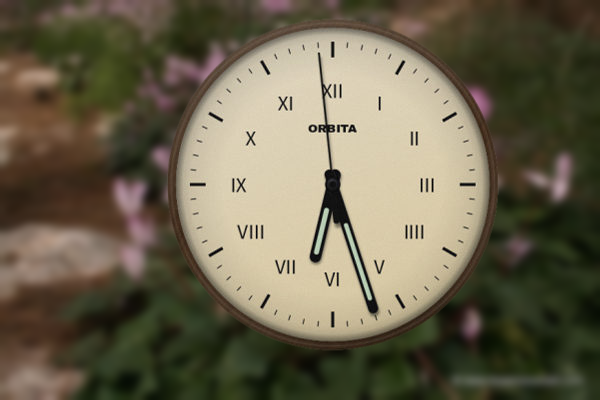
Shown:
6:26:59
